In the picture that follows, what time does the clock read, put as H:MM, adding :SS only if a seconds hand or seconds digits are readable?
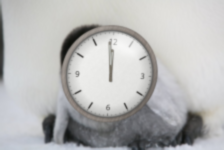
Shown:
11:59
